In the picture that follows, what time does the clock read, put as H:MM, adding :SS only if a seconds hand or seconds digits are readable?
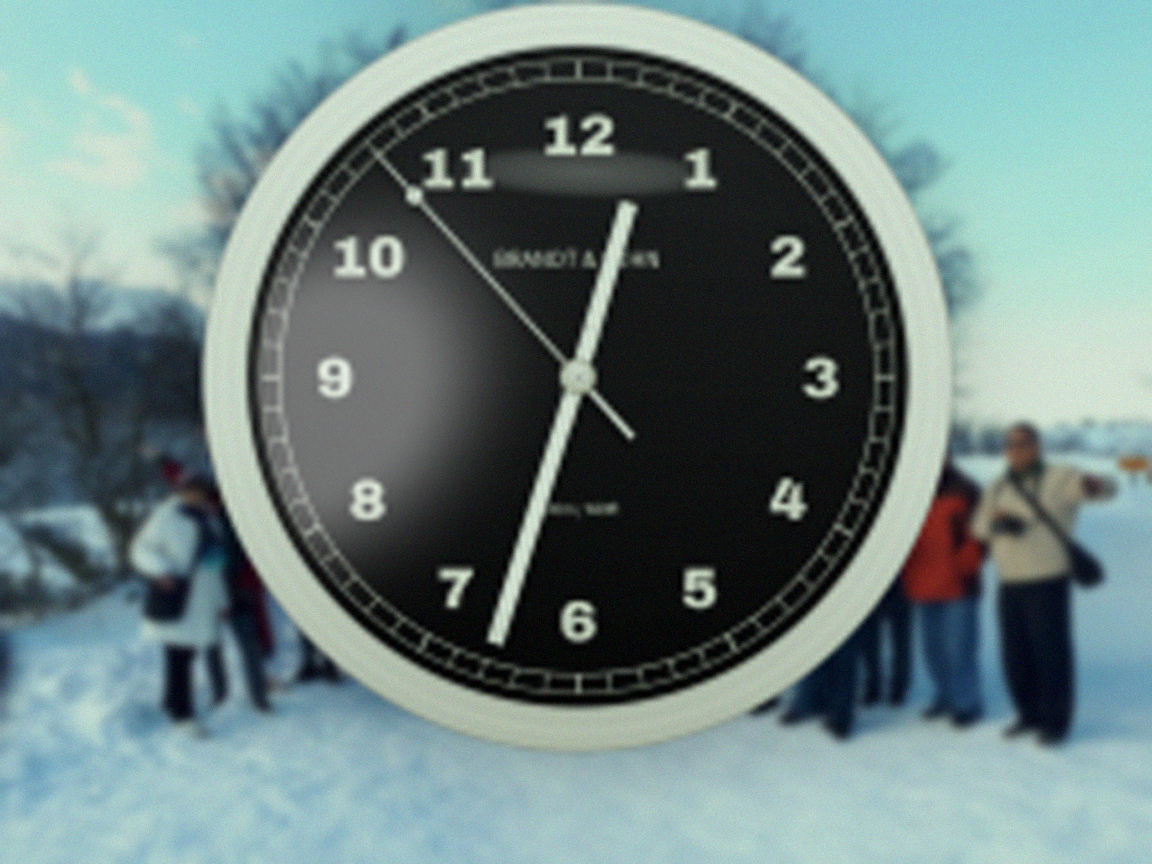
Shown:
12:32:53
